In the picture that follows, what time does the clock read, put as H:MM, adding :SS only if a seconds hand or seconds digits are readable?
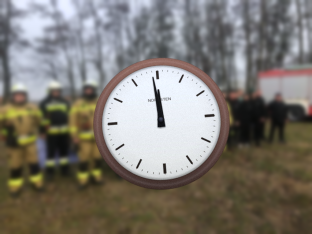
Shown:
11:59
